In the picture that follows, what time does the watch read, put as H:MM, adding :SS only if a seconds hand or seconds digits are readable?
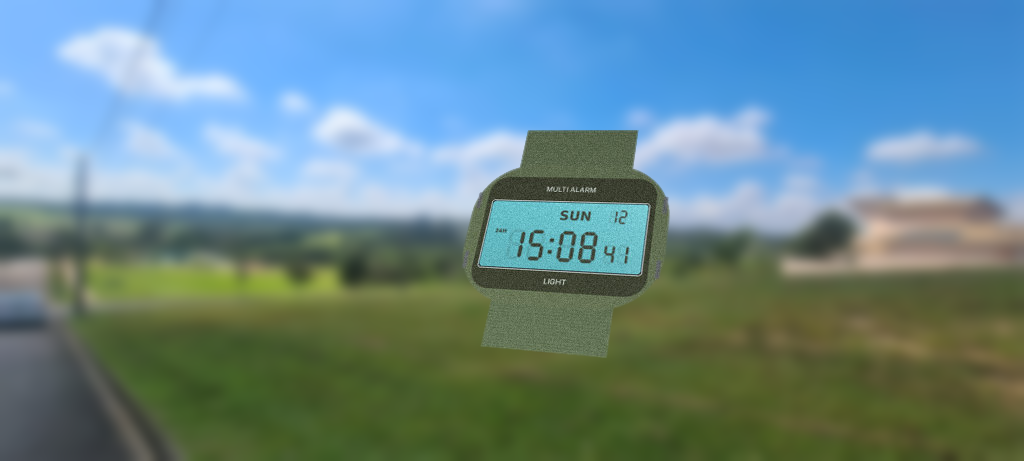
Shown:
15:08:41
